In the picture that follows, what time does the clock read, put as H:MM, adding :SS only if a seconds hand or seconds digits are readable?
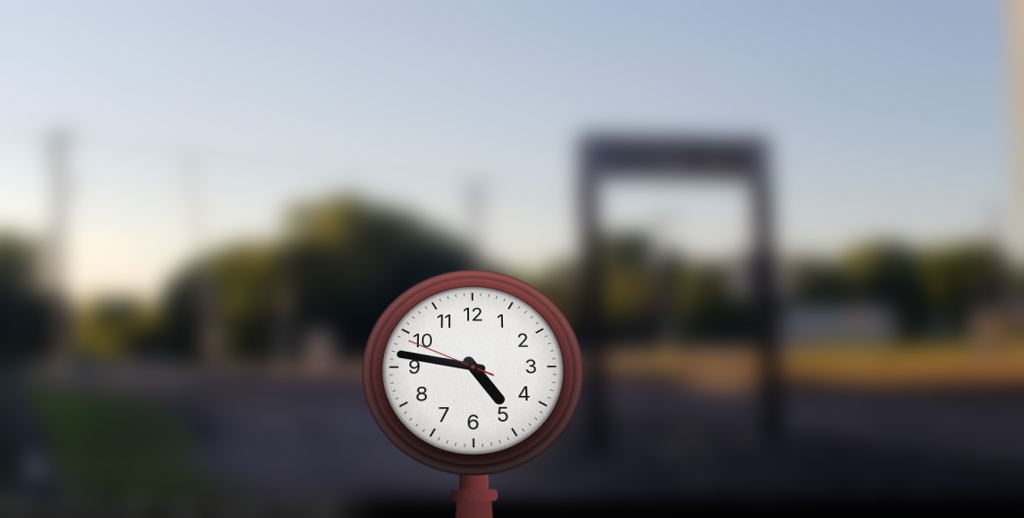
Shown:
4:46:49
